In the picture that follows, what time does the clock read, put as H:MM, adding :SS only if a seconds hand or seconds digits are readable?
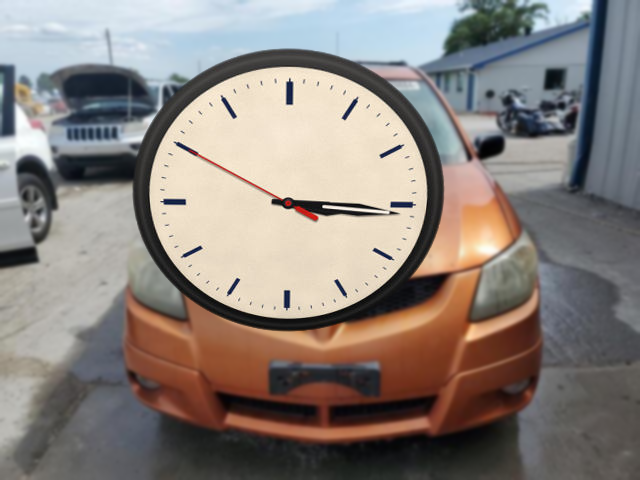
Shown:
3:15:50
